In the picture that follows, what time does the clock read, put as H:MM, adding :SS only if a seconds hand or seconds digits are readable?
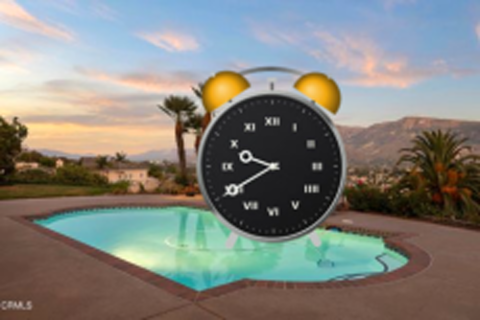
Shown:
9:40
